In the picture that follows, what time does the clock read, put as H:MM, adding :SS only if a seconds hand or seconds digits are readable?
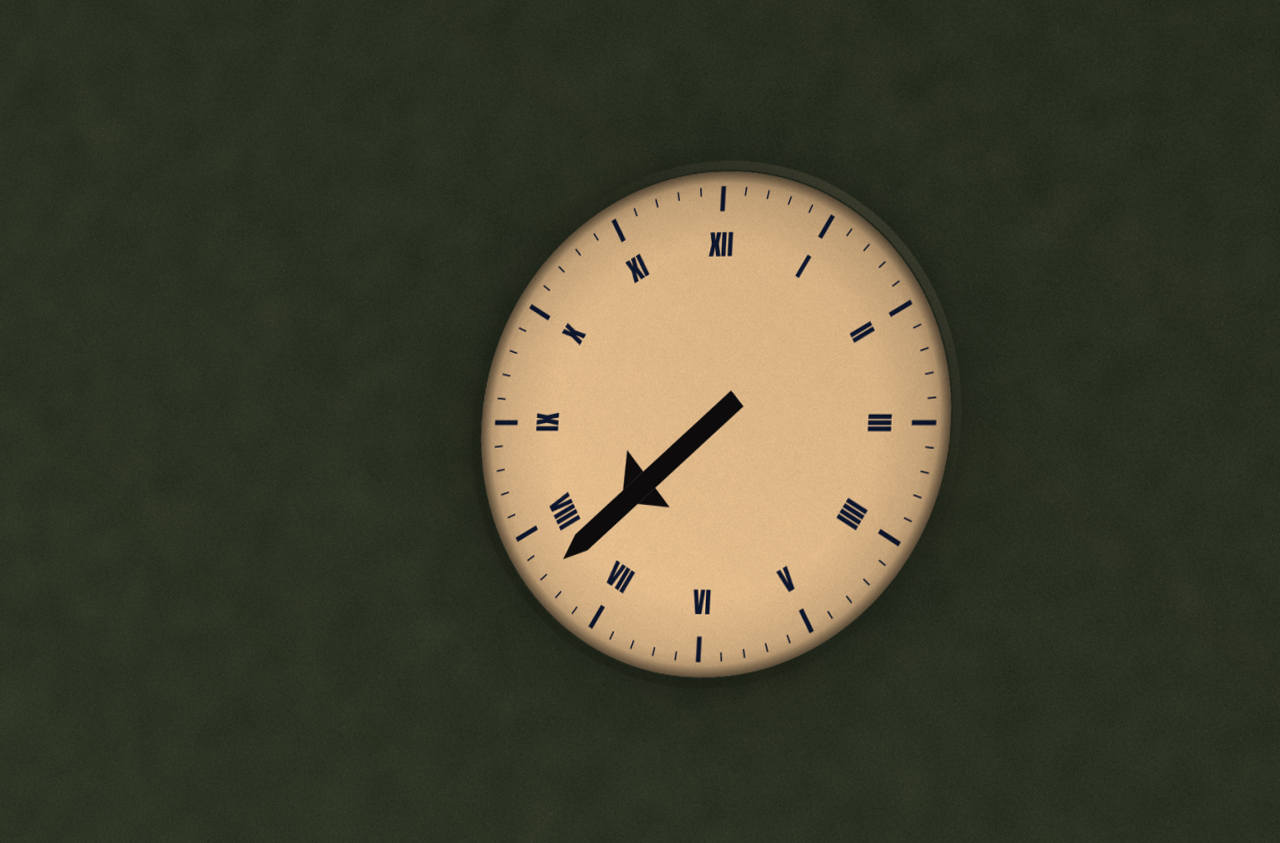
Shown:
7:38
